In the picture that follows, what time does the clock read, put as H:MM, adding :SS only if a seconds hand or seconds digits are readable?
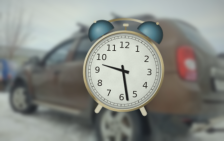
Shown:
9:28
